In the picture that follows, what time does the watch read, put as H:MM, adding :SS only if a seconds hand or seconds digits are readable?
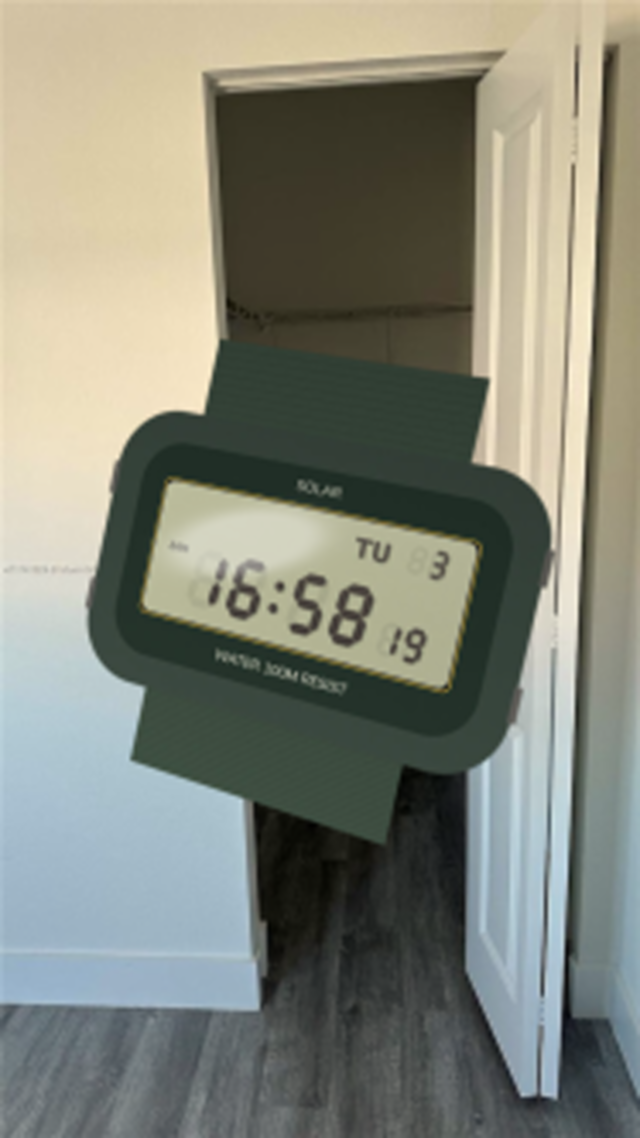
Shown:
16:58:19
